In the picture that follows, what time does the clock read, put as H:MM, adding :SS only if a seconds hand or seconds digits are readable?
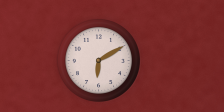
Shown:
6:10
